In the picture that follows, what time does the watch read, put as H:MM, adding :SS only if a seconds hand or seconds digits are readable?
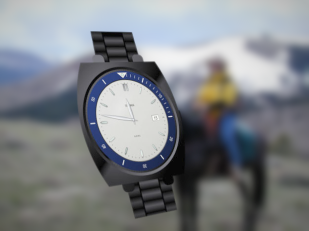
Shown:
11:47
